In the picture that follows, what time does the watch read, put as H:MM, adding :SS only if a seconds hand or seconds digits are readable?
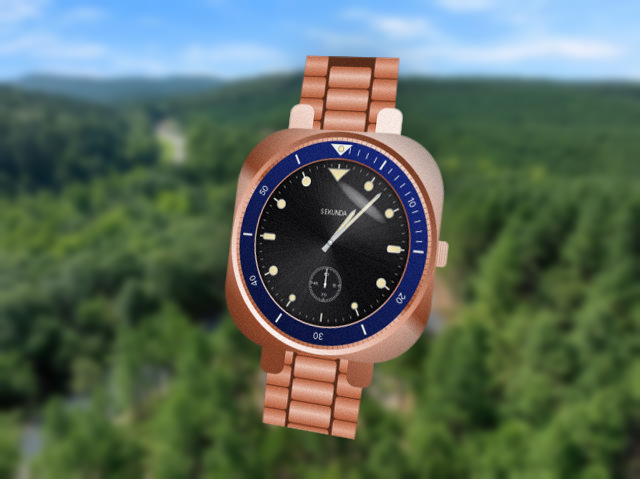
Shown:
1:07
